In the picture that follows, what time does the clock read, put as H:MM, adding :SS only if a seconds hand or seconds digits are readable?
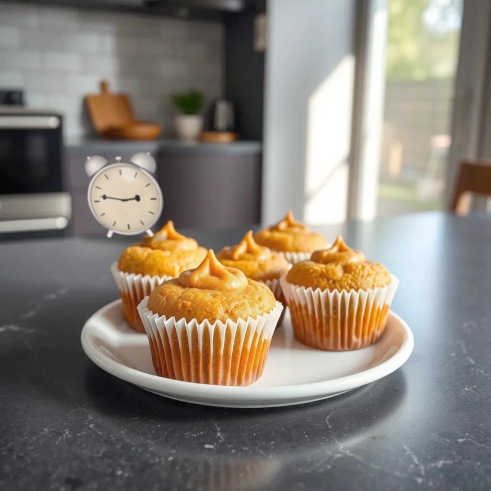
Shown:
2:47
